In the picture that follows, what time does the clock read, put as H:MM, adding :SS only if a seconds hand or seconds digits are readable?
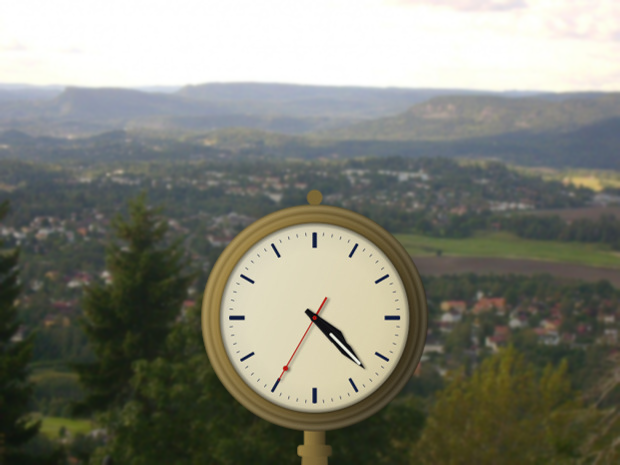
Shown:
4:22:35
